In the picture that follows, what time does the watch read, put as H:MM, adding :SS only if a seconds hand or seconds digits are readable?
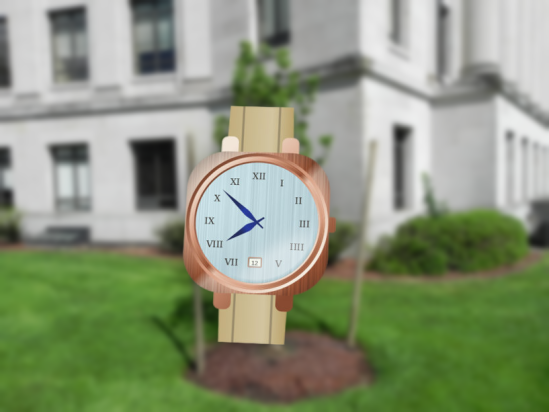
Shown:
7:52
